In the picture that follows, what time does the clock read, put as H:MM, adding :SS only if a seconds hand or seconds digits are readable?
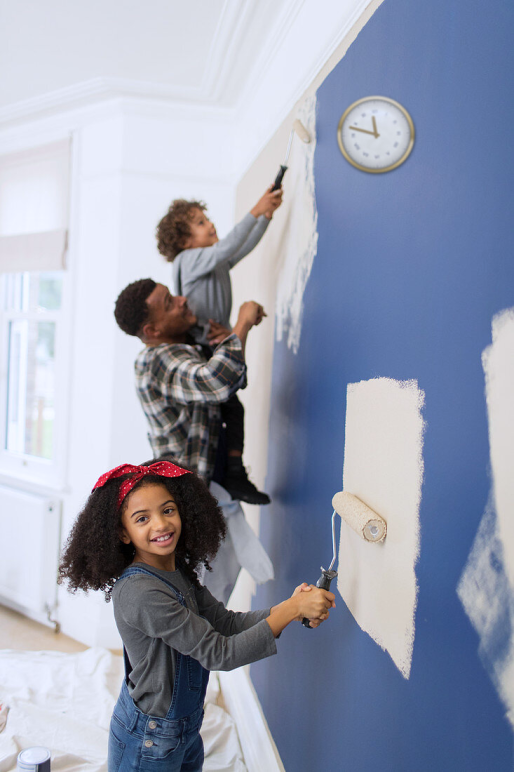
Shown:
11:48
